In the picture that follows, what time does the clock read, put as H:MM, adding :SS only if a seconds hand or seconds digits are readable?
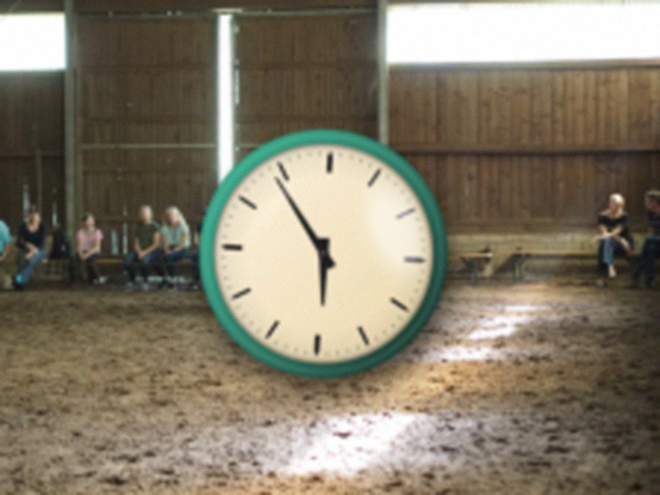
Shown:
5:54
